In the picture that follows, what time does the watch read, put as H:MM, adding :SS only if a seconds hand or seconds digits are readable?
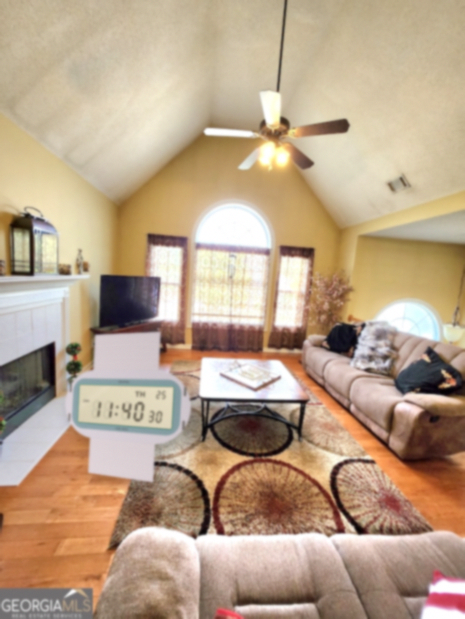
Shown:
11:40
